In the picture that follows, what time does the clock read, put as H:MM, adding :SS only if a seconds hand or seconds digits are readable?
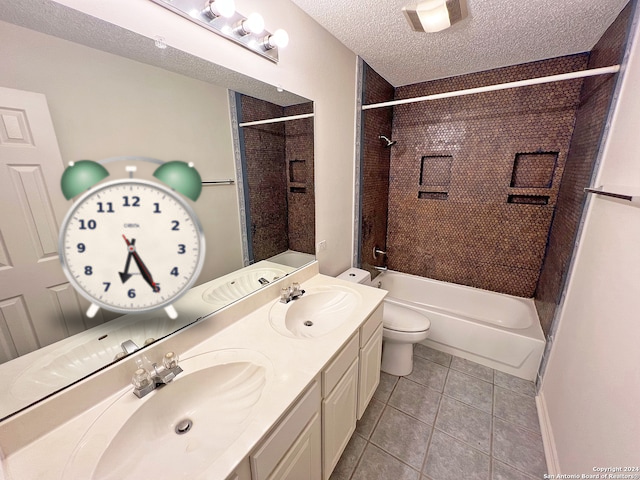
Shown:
6:25:25
